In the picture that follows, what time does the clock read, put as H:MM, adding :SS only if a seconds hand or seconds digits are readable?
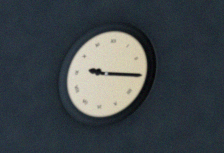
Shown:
9:15
